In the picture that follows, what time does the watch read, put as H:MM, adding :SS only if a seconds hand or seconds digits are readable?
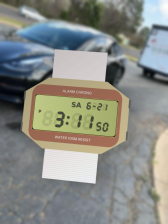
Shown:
3:11:50
